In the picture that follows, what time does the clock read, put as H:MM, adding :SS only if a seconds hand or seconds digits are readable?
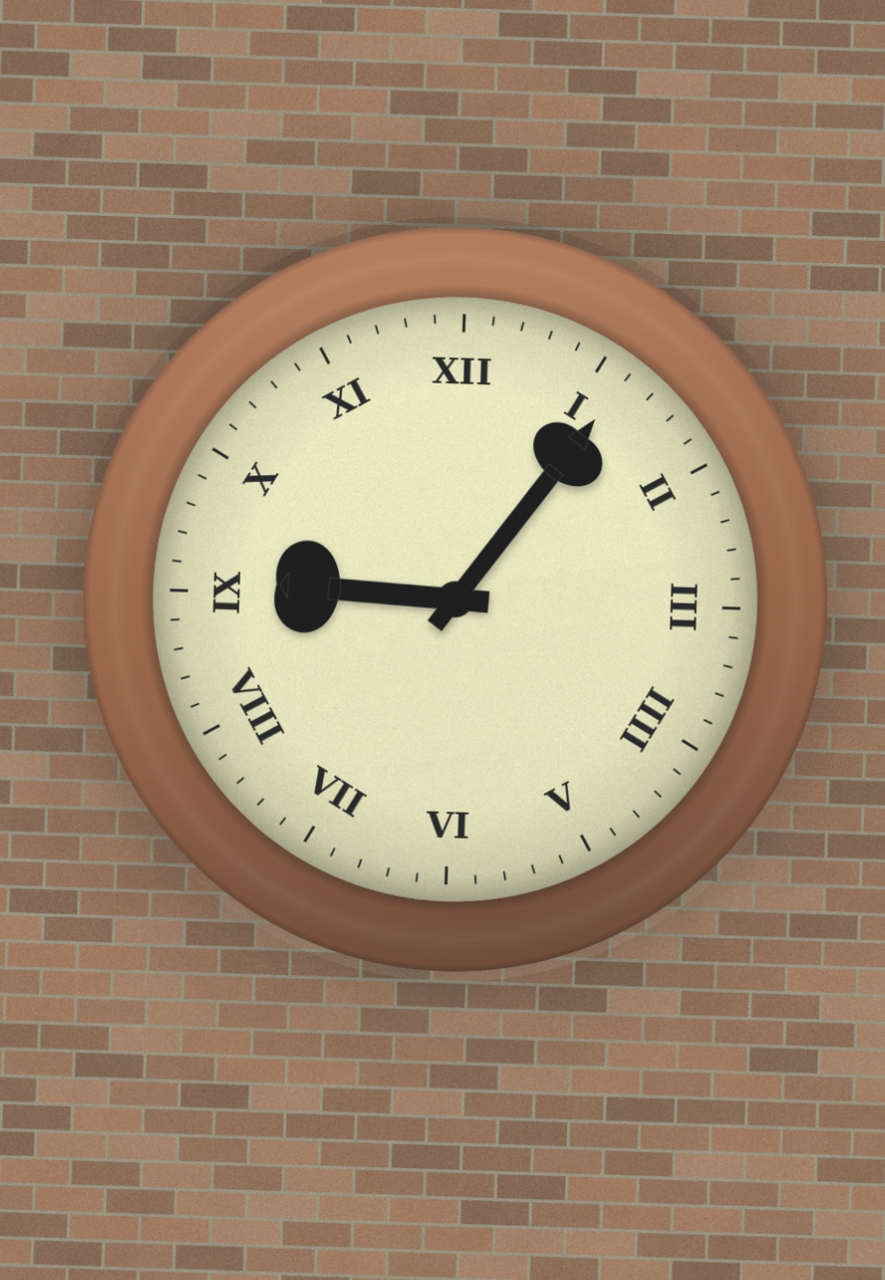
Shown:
9:06
